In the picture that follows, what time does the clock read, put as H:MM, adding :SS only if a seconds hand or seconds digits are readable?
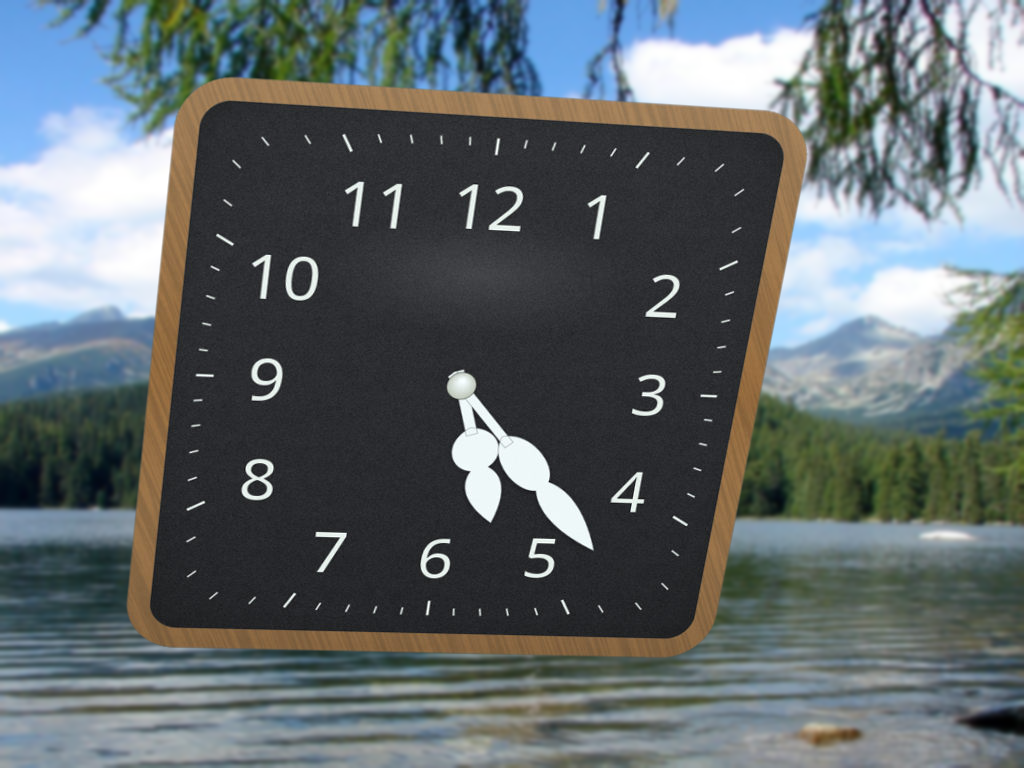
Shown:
5:23
